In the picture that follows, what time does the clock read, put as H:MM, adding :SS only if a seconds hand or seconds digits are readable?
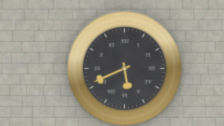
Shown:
5:41
